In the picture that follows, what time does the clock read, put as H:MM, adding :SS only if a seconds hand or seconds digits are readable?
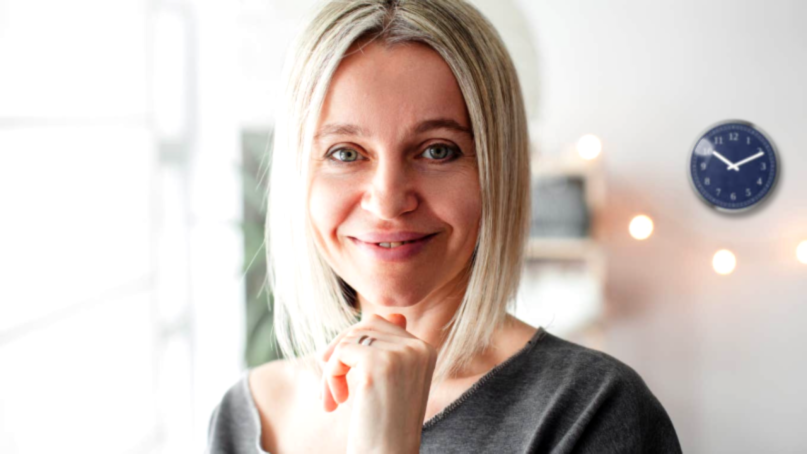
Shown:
10:11
